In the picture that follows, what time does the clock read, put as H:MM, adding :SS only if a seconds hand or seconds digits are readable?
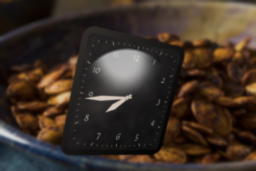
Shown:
7:44
